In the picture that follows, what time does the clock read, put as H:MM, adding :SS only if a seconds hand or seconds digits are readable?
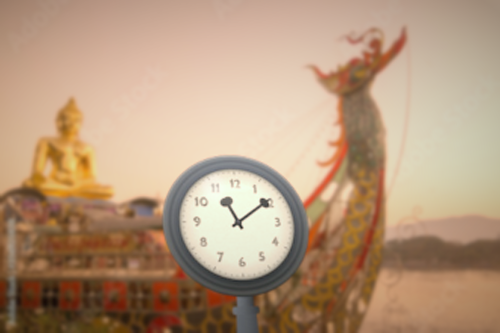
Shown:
11:09
